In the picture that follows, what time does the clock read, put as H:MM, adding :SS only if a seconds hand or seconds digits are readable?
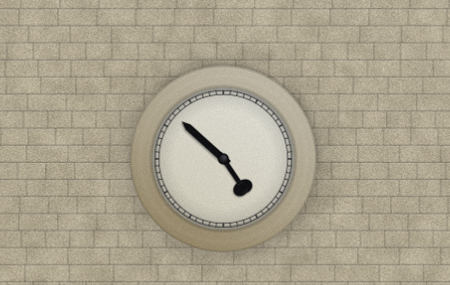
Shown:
4:52
